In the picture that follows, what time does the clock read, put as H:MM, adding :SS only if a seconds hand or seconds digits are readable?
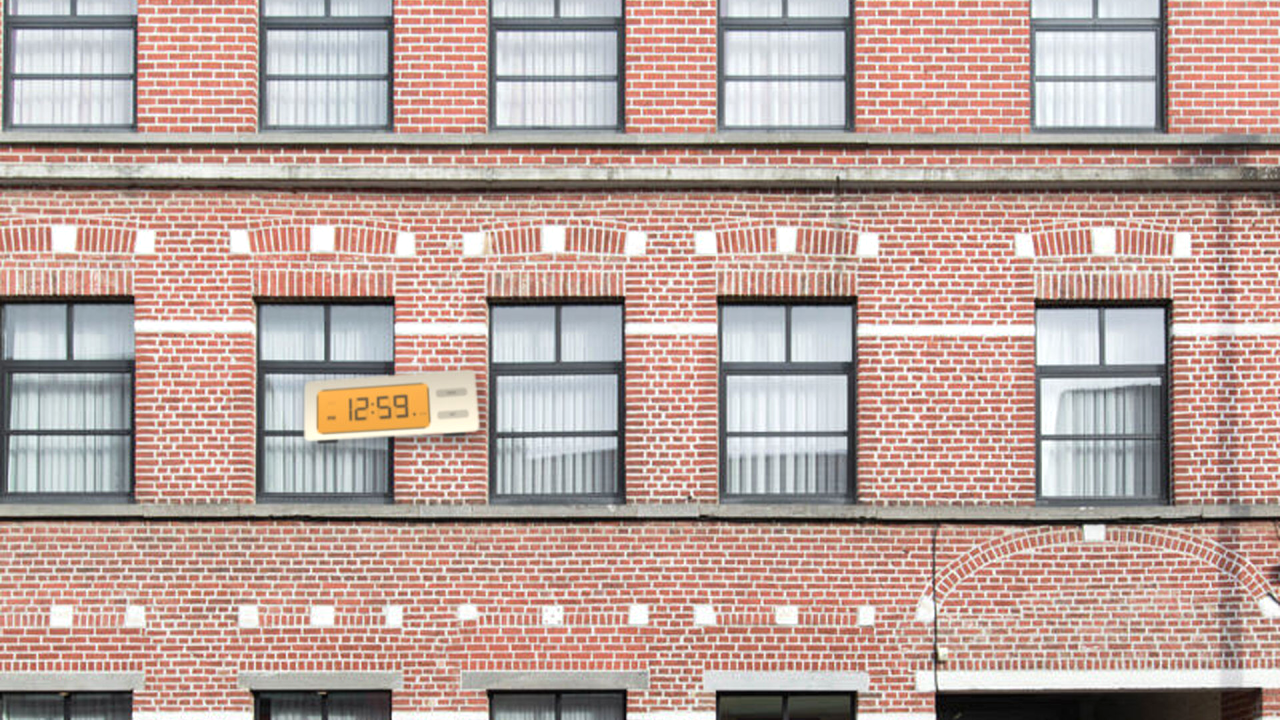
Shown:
12:59
